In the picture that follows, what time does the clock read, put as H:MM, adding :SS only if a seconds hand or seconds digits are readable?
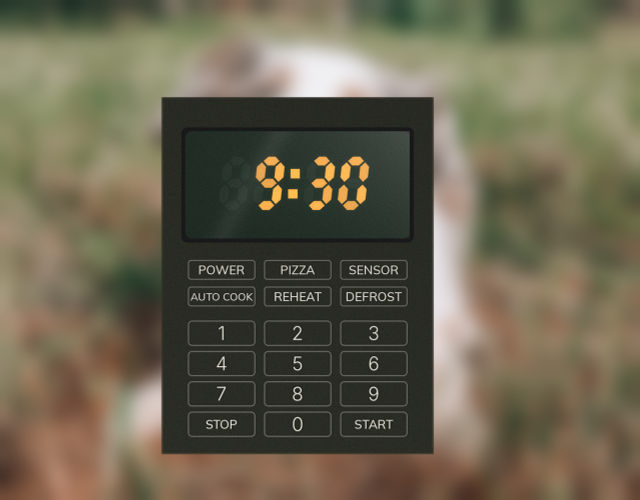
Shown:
9:30
